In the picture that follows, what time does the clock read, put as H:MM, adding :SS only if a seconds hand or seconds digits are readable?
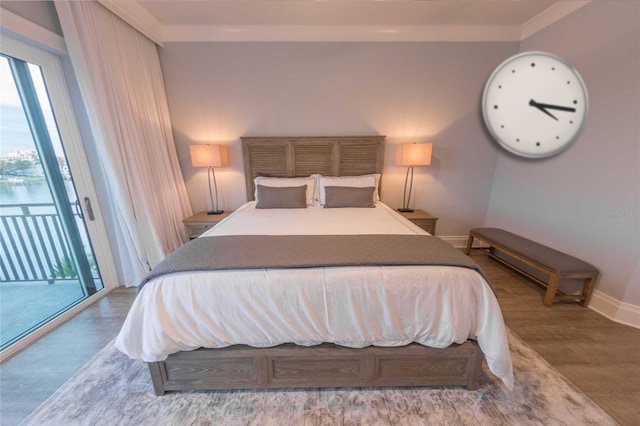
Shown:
4:17
